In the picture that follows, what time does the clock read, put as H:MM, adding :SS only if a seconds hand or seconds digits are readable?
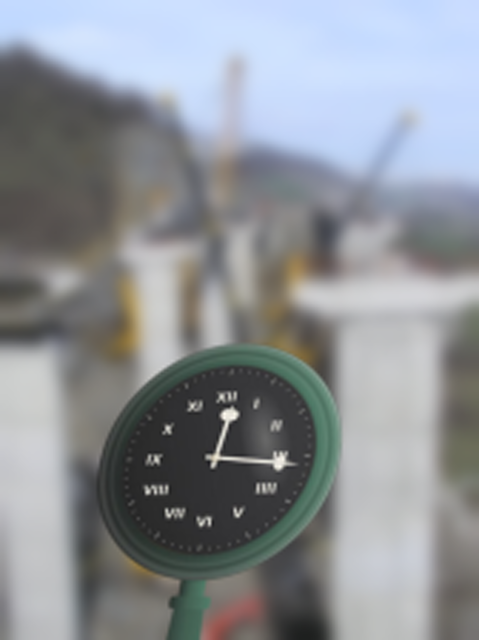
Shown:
12:16
